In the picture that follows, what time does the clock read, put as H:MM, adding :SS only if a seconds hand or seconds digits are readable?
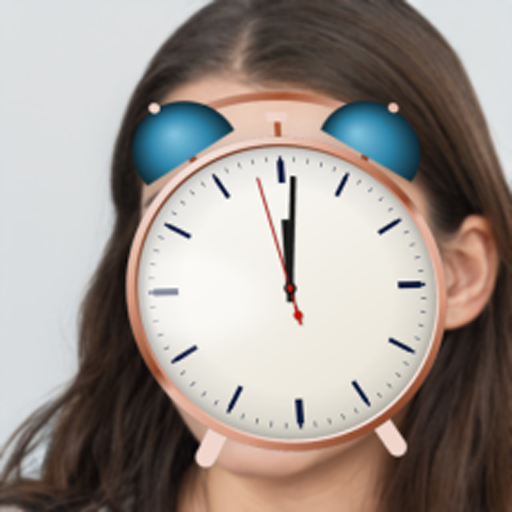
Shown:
12:00:58
